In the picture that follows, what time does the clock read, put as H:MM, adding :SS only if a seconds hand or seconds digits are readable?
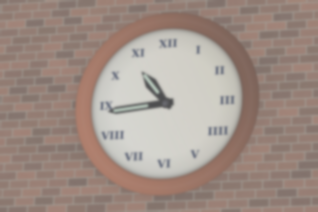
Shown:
10:44
